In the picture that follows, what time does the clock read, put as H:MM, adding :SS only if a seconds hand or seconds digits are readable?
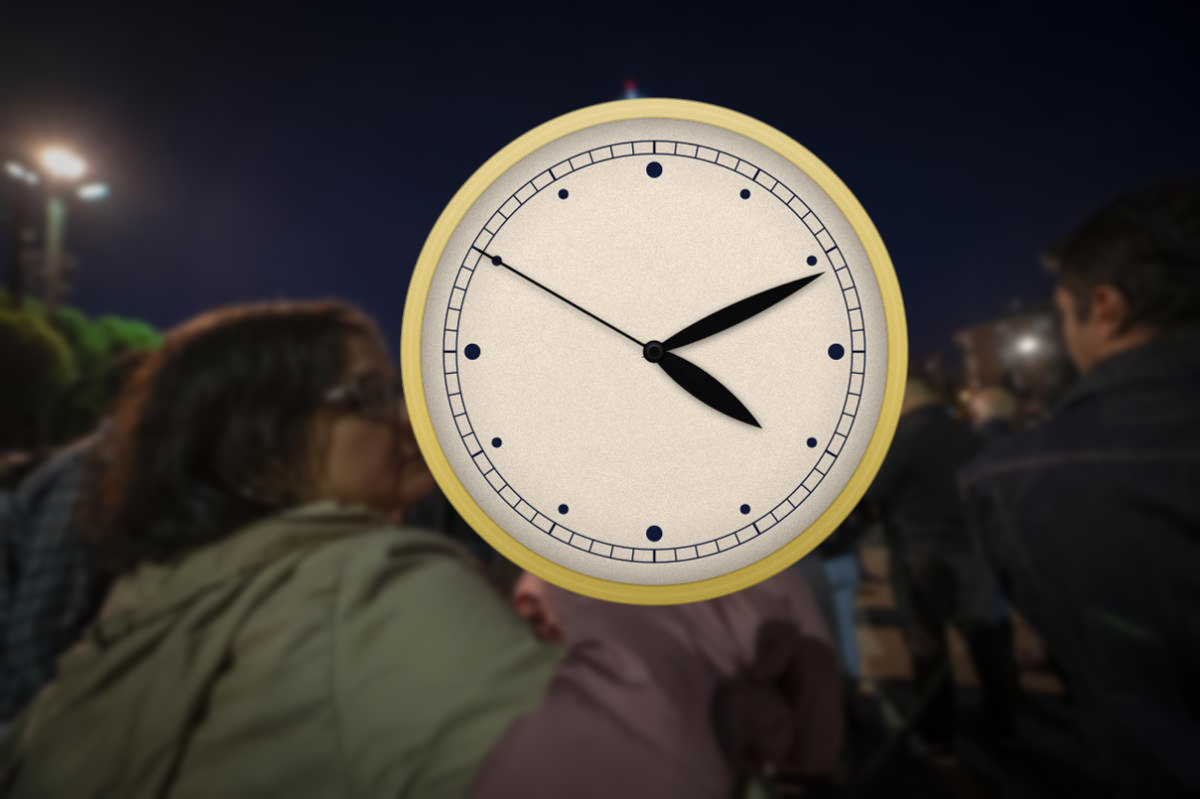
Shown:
4:10:50
